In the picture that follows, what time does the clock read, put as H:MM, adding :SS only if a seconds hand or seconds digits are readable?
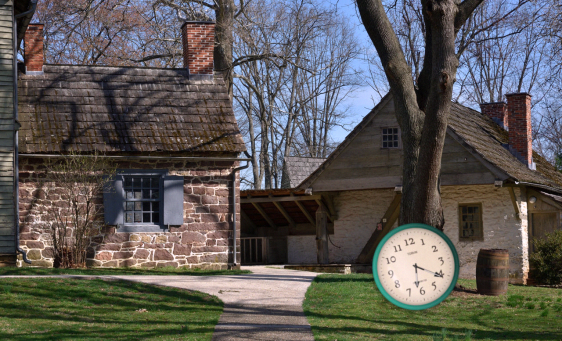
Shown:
6:21
